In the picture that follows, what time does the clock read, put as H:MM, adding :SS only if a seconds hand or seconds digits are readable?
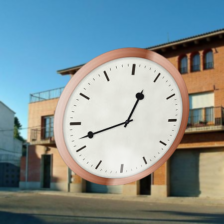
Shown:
12:42
